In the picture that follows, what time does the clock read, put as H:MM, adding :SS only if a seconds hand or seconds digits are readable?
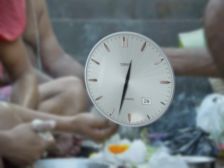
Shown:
12:33
